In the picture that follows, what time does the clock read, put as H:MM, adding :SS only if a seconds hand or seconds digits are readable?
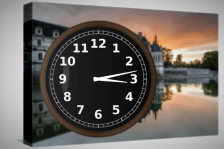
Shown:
3:13
